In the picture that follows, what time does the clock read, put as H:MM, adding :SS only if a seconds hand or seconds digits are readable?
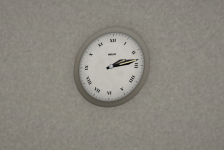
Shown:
2:13
